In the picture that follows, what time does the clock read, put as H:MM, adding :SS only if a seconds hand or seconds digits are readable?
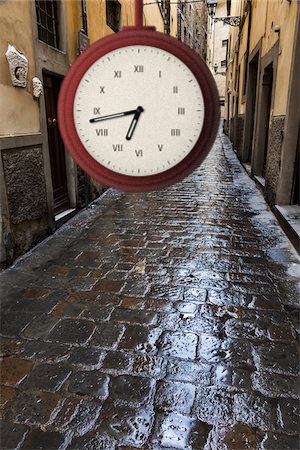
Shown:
6:43
